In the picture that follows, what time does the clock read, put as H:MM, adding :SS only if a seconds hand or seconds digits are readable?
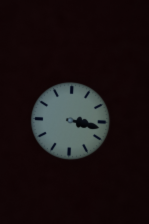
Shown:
3:17
